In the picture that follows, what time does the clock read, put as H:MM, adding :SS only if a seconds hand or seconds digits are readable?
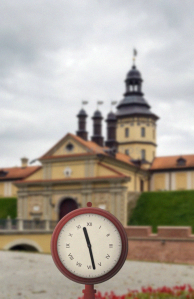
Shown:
11:28
